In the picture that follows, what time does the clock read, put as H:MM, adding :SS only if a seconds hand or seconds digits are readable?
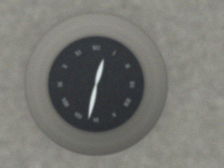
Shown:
12:32
